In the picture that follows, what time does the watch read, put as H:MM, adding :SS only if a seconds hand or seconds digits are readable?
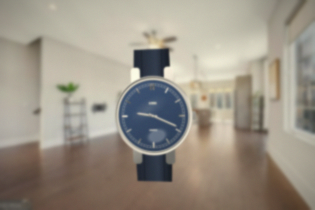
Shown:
9:19
